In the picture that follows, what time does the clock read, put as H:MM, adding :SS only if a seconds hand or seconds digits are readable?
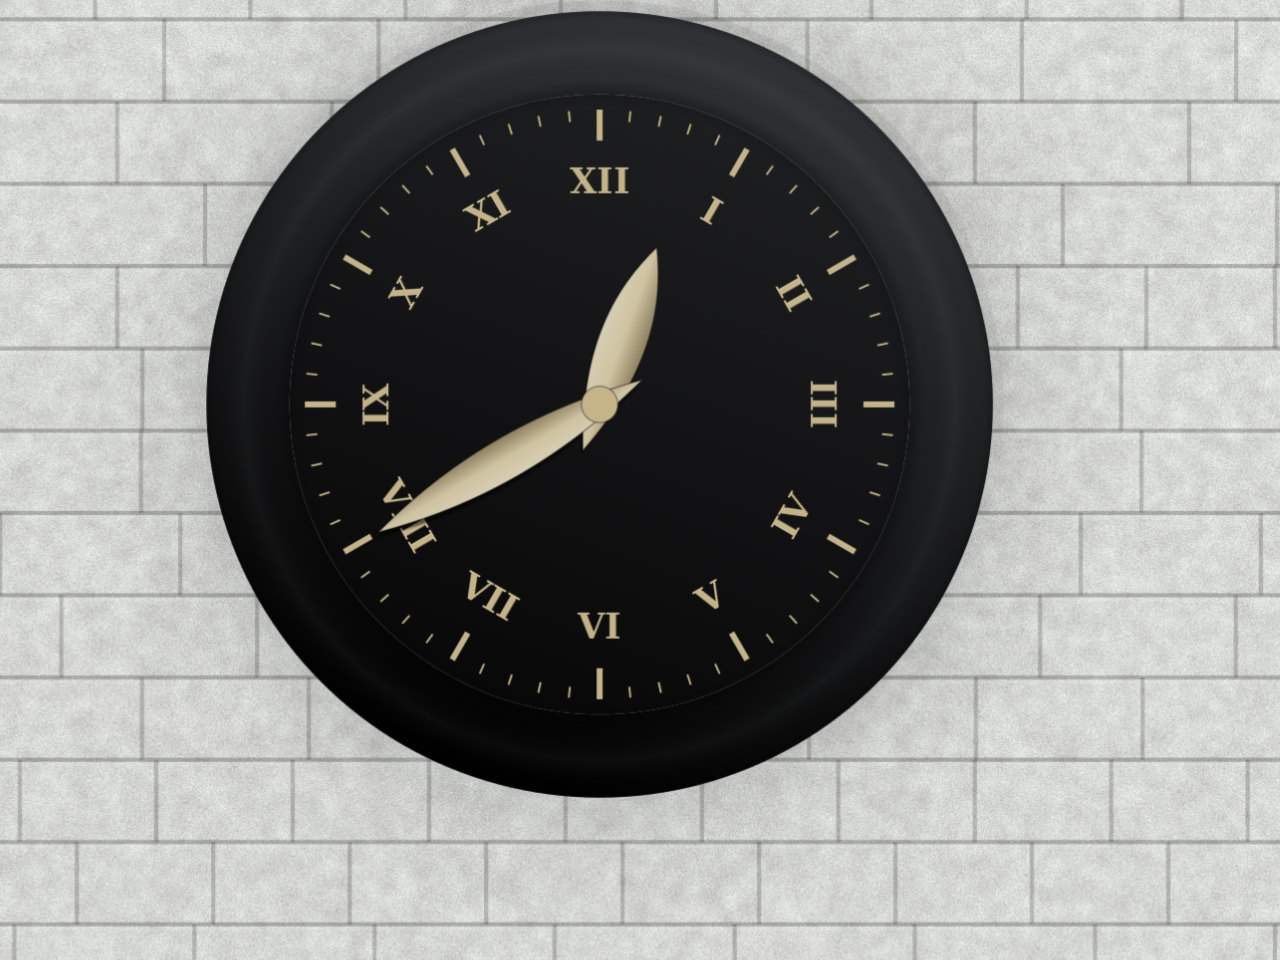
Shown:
12:40
